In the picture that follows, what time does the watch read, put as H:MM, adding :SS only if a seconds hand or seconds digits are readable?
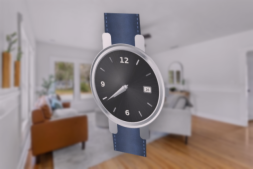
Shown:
7:39
